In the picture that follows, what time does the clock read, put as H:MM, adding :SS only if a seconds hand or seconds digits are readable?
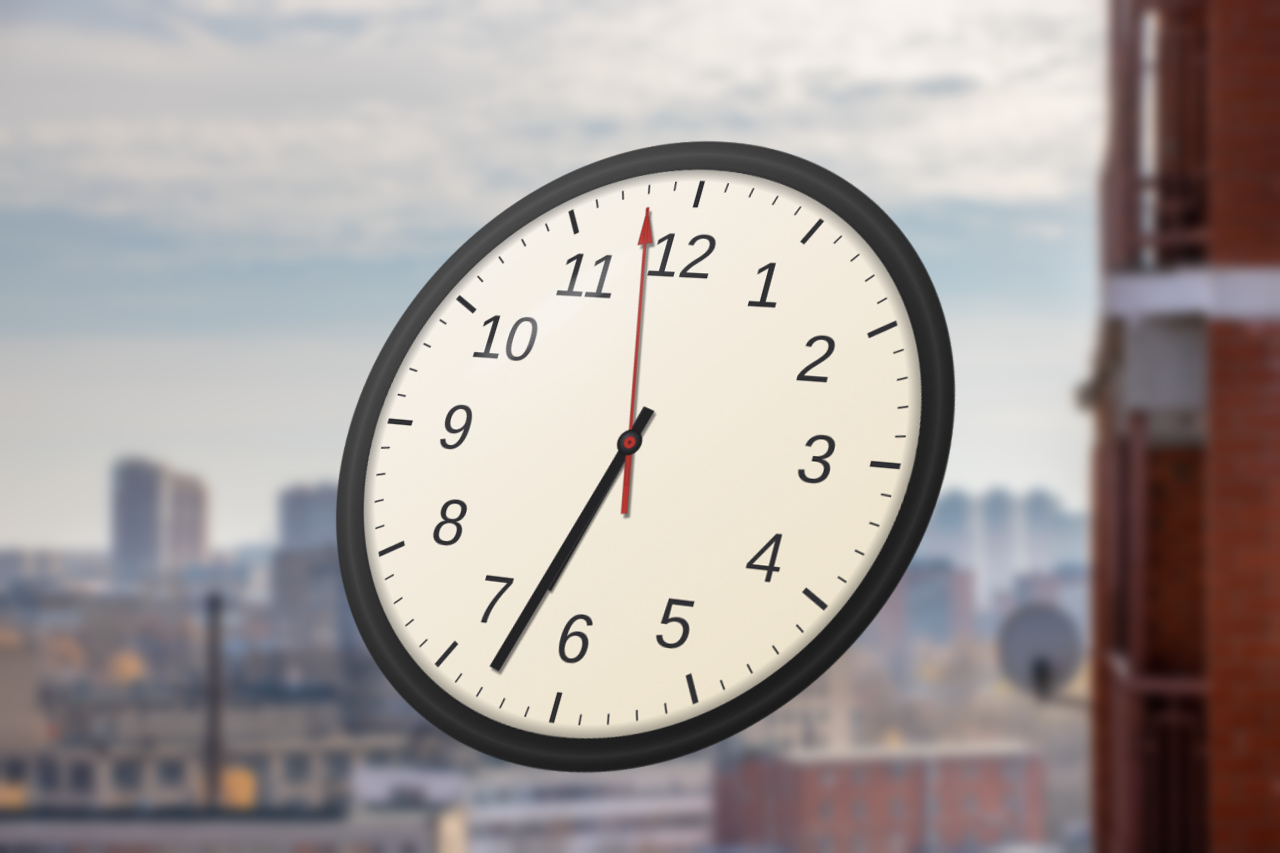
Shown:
6:32:58
